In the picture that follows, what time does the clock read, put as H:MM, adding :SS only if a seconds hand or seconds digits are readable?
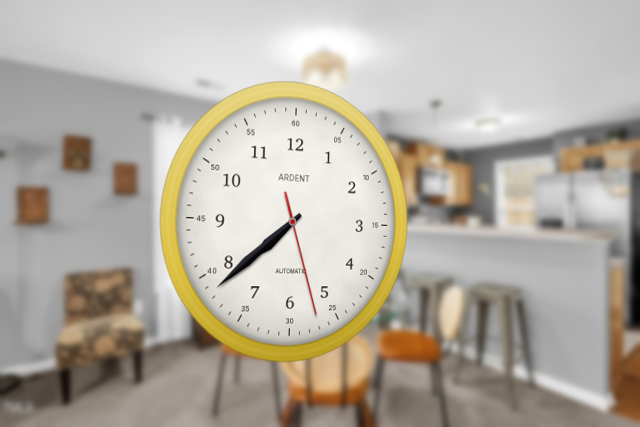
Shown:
7:38:27
